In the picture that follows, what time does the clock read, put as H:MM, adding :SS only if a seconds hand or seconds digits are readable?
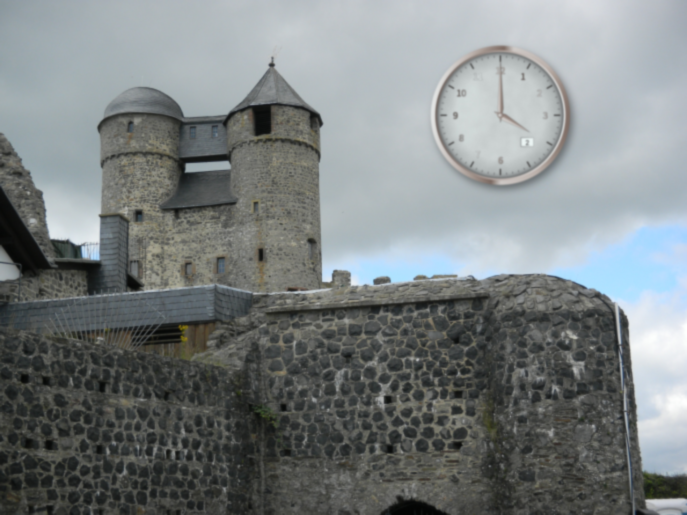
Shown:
4:00
